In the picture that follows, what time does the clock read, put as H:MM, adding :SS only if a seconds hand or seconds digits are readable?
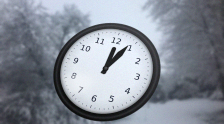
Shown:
12:04
